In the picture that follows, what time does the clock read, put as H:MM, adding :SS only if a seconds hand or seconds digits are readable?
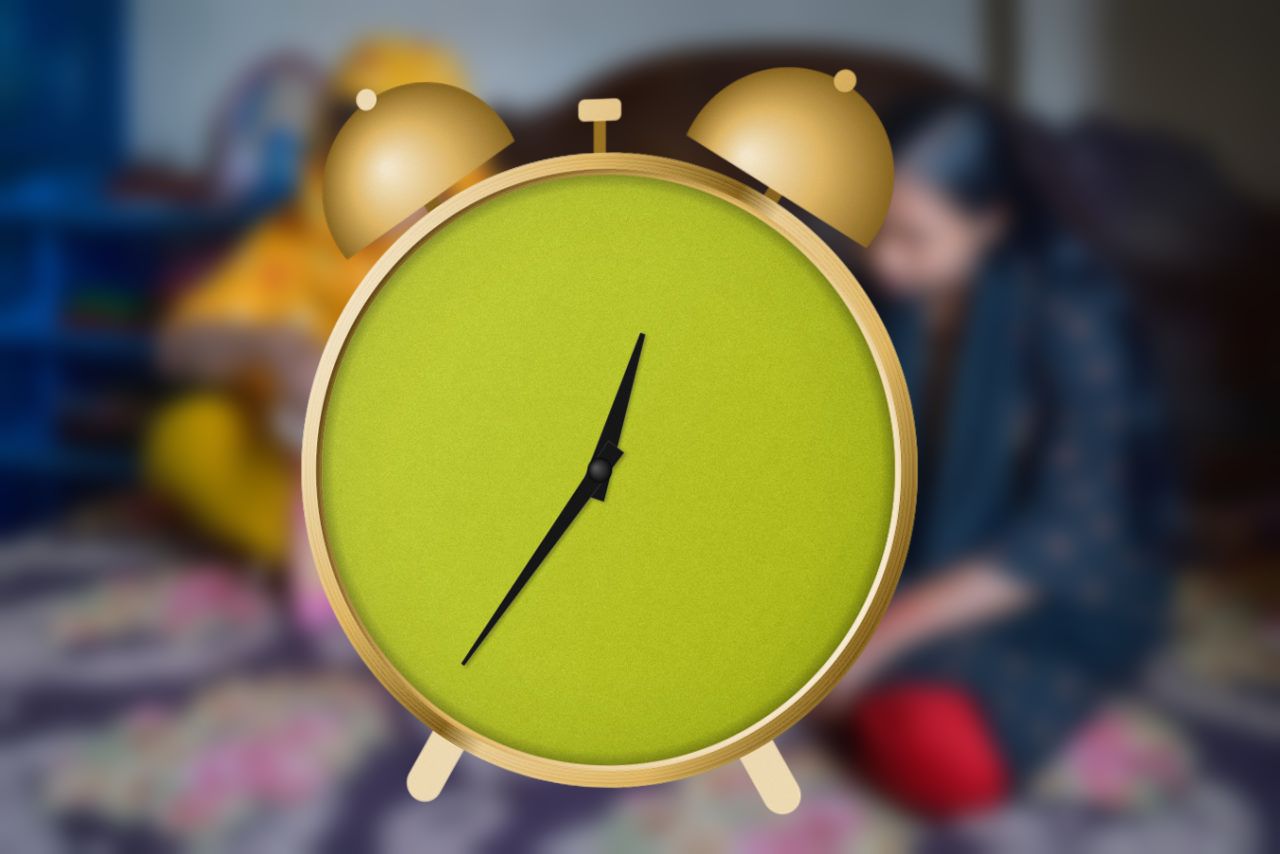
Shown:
12:36
